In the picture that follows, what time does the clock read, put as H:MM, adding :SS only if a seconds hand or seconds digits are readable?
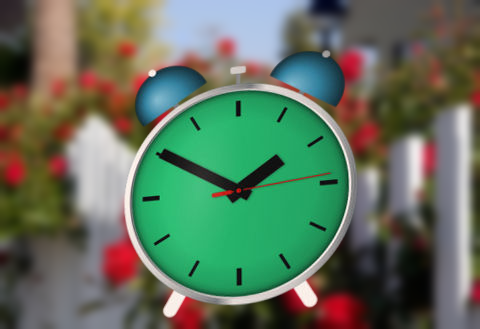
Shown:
1:50:14
